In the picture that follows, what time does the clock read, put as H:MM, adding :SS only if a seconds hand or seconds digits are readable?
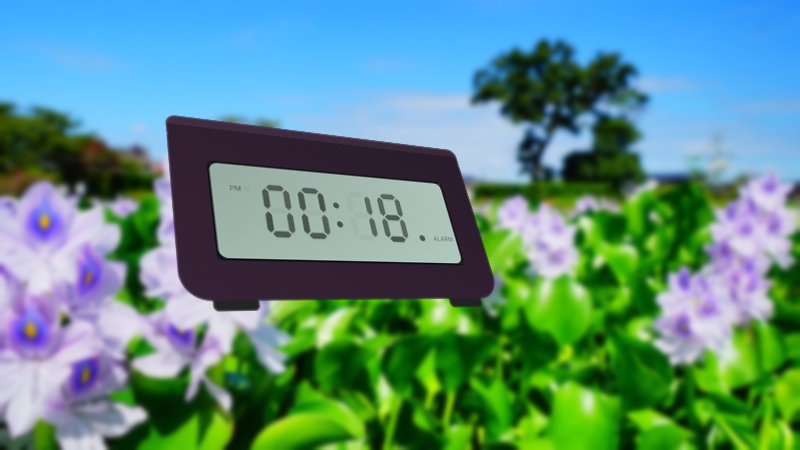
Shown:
0:18
